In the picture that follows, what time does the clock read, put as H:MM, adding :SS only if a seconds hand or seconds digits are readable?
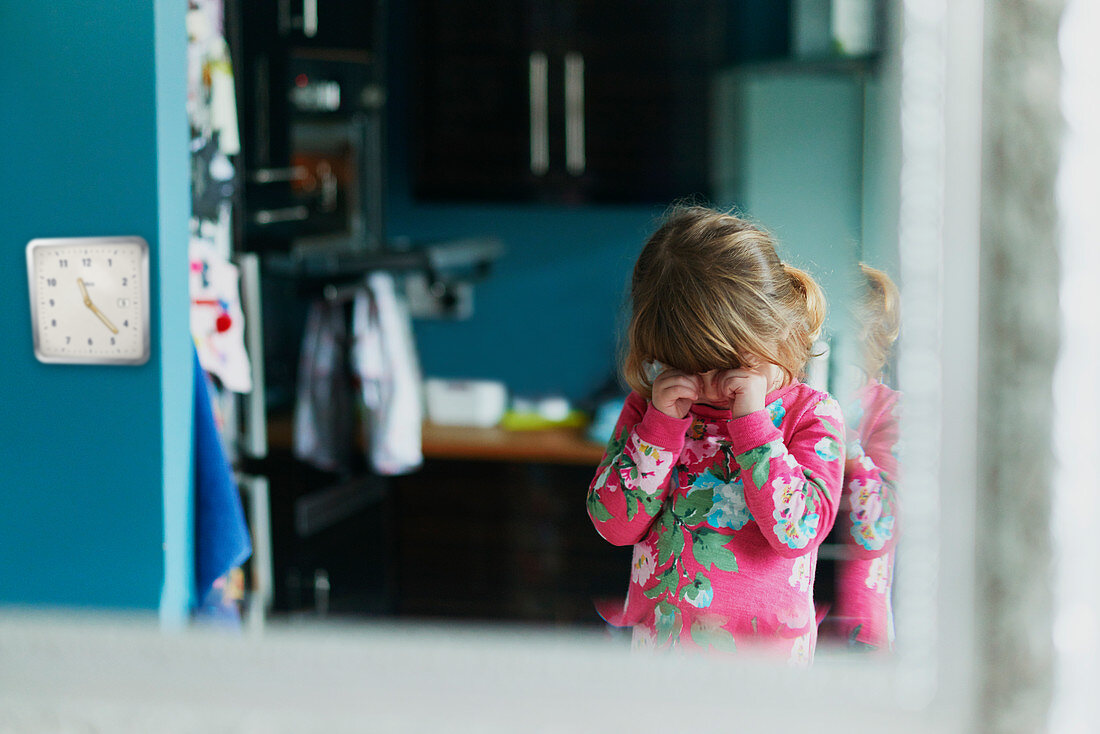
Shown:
11:23
